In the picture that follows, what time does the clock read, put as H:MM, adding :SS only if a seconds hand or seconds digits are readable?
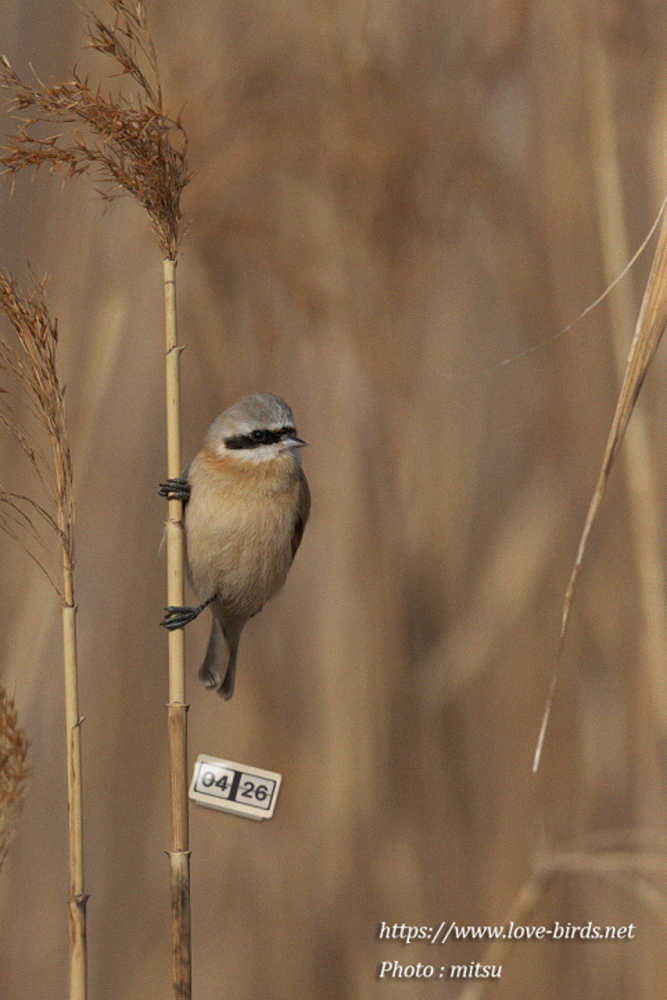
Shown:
4:26
